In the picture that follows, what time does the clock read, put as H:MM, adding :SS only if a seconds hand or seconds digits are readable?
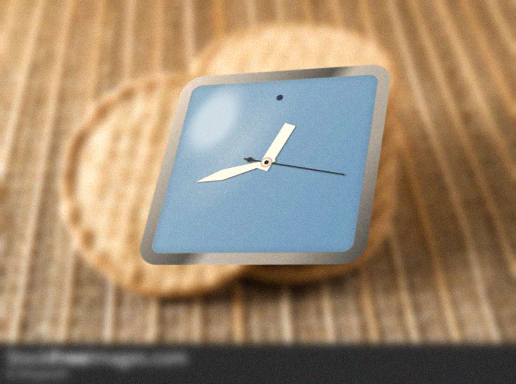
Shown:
12:42:17
